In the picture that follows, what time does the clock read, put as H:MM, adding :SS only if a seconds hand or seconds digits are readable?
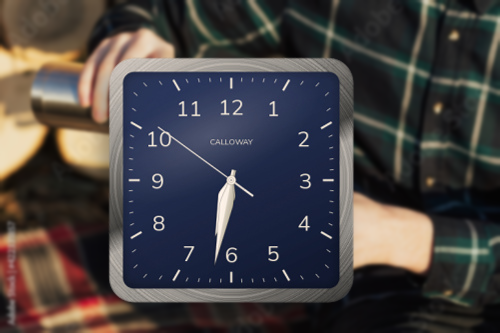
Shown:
6:31:51
